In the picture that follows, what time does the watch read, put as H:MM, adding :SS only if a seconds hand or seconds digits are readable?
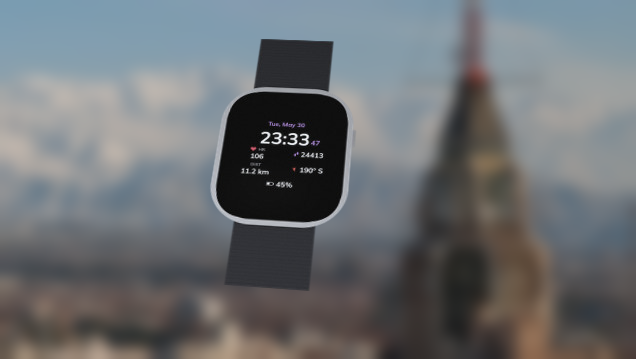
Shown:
23:33:47
